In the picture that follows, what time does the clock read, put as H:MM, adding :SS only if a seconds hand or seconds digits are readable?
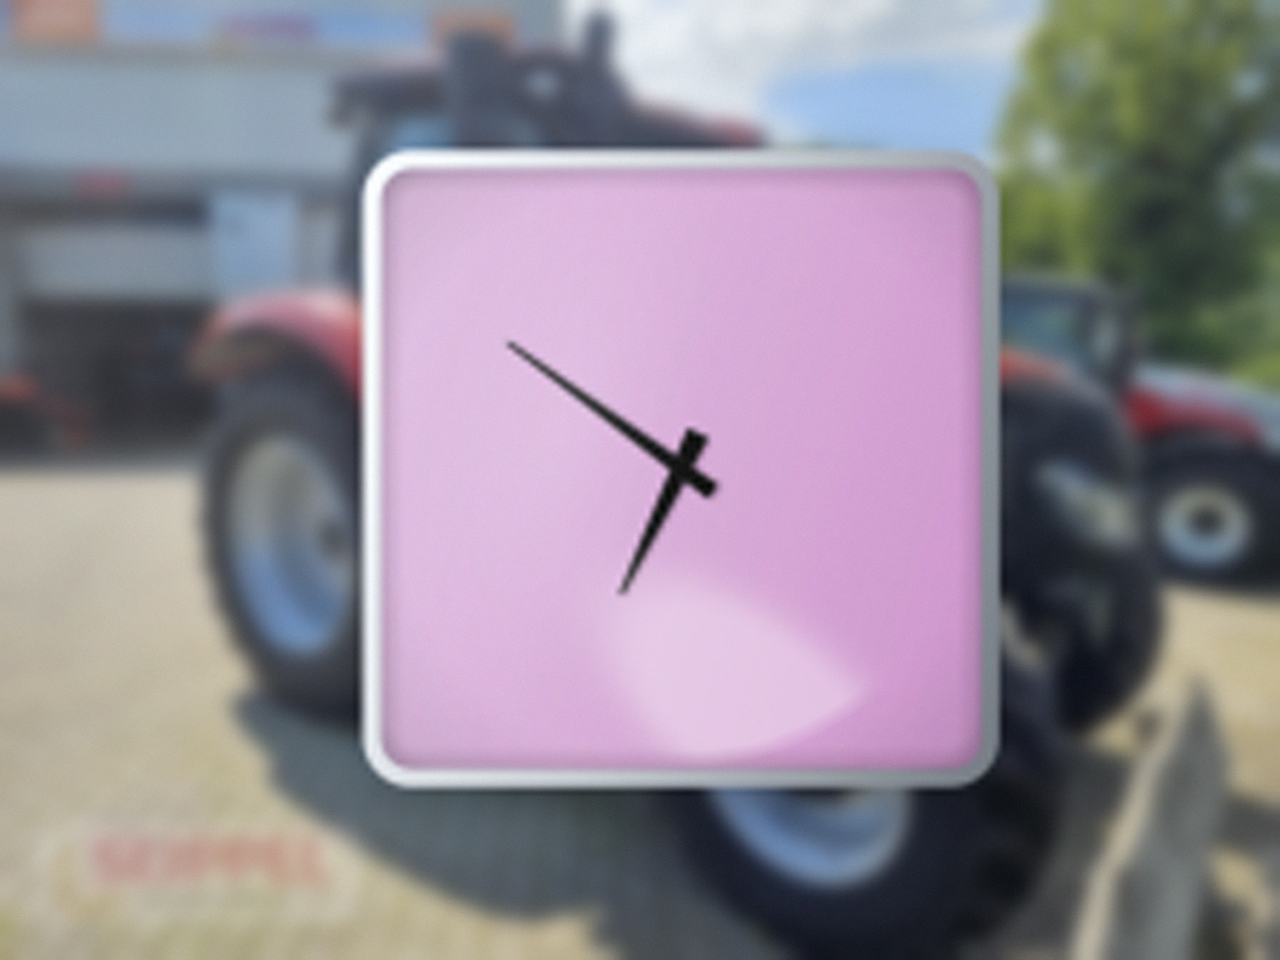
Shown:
6:51
